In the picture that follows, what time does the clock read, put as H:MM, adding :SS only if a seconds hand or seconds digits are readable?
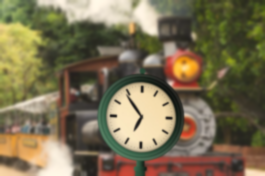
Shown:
6:54
